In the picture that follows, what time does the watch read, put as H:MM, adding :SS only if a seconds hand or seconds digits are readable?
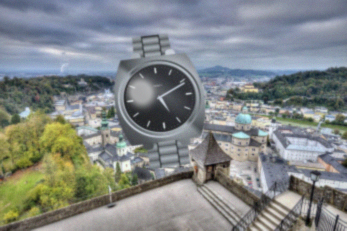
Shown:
5:11
